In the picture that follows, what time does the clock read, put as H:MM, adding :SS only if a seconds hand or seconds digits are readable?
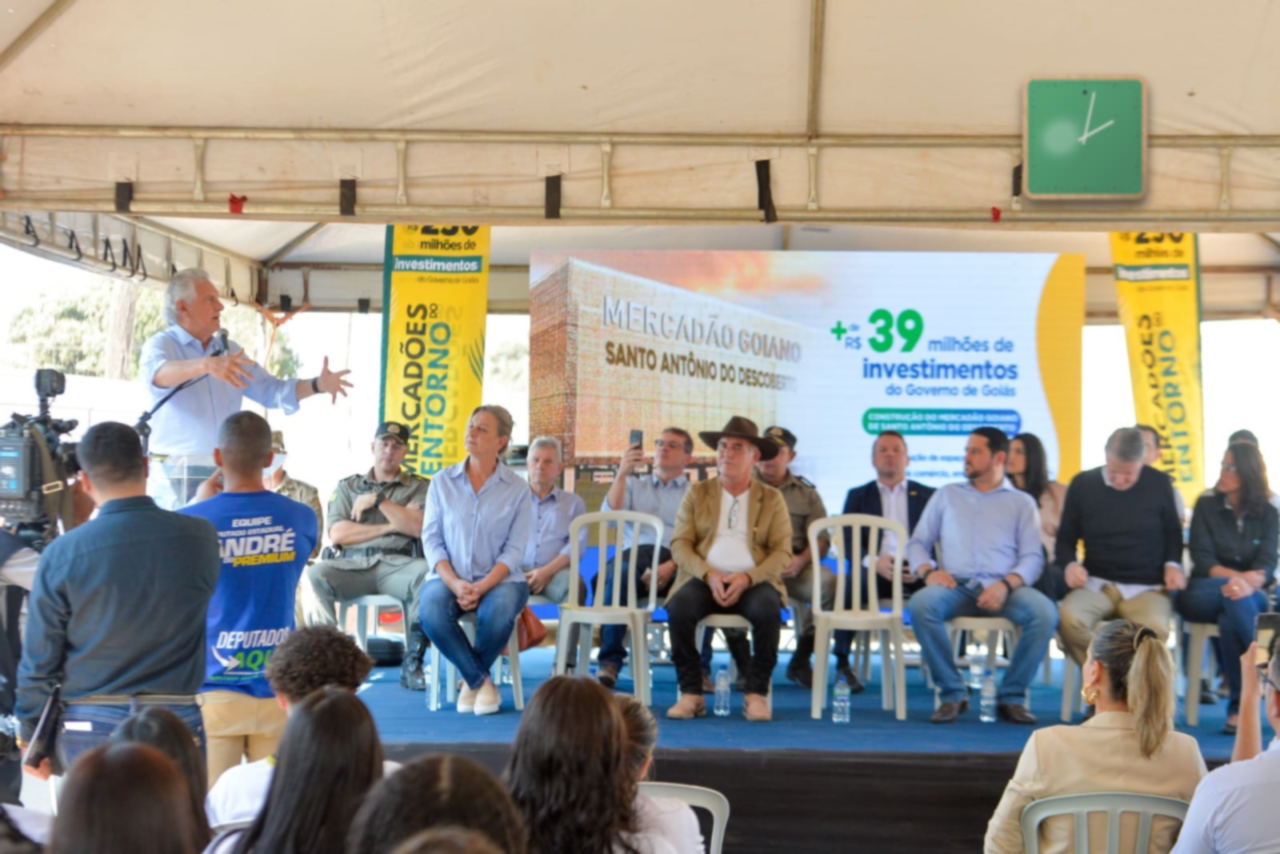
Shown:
2:02
